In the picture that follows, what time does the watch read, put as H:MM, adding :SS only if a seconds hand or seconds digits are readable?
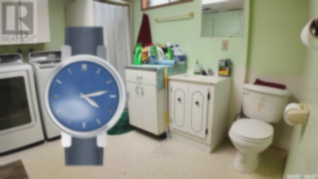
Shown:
4:13
